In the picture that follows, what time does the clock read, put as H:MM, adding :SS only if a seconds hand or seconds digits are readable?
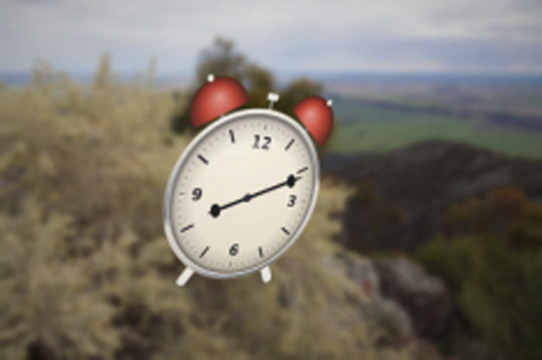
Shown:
8:11
